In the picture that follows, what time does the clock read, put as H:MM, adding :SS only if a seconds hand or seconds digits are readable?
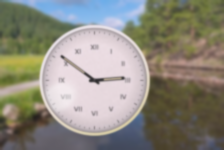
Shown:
2:51
